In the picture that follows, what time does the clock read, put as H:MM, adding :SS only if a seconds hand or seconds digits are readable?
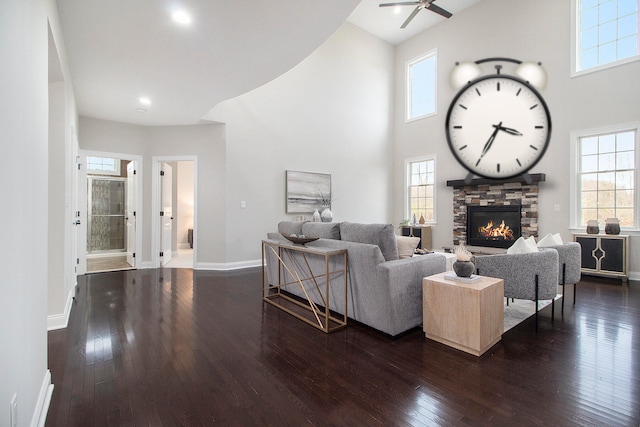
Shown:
3:35
